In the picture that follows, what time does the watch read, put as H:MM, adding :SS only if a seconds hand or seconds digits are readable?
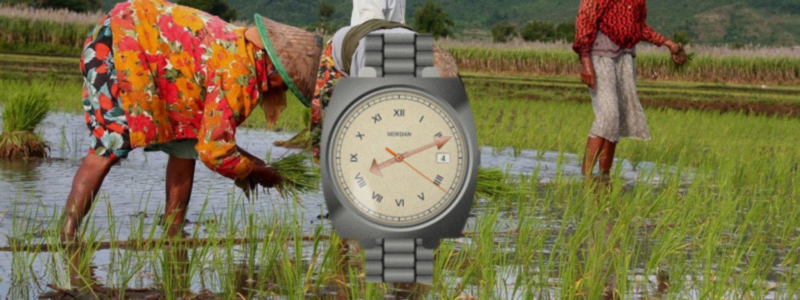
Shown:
8:11:21
